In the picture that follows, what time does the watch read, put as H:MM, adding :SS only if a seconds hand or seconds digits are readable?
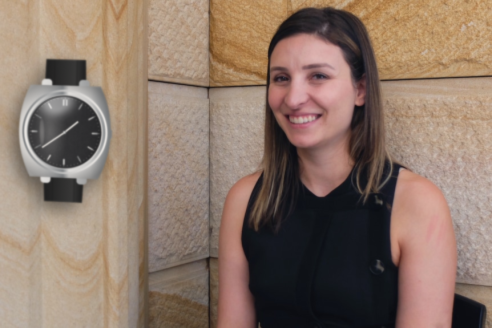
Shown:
1:39
